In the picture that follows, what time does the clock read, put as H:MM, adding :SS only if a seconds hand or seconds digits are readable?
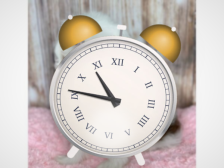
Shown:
10:46
